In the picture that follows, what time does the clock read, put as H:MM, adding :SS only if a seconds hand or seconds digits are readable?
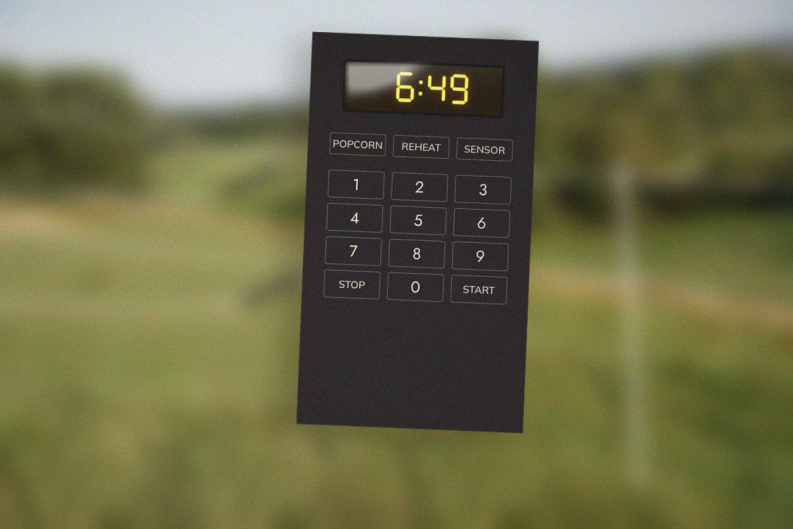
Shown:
6:49
